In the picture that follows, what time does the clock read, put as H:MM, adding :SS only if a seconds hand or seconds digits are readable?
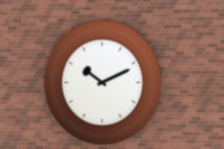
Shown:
10:11
